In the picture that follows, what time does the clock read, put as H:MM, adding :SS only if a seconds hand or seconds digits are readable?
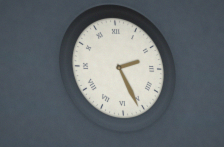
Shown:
2:26
